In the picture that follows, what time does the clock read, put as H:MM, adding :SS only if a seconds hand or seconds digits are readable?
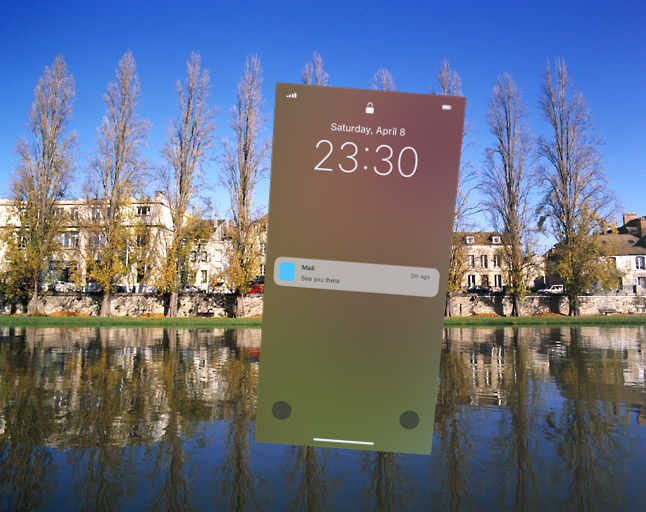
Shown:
23:30
